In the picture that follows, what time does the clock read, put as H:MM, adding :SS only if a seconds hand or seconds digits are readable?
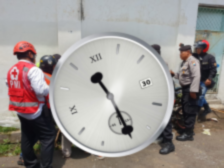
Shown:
11:29
